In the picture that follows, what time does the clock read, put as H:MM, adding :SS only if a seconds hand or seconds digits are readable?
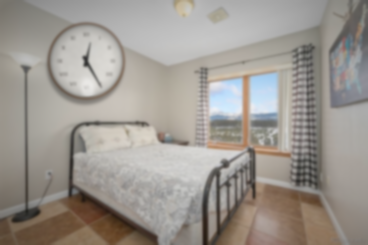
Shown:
12:25
